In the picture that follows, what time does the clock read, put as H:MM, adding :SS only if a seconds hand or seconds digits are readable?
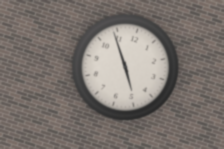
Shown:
4:54
